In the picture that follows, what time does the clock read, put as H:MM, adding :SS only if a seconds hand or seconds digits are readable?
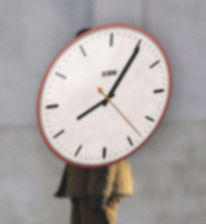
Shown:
8:05:23
